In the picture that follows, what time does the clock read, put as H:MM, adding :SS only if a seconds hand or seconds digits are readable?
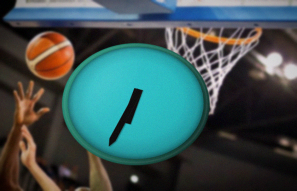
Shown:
6:34
